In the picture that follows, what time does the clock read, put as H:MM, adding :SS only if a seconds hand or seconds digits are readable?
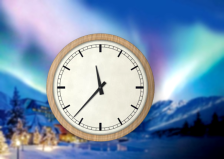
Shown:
11:37
